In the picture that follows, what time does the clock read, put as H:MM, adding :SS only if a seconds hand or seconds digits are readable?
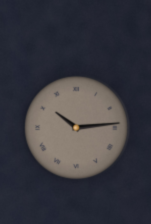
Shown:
10:14
